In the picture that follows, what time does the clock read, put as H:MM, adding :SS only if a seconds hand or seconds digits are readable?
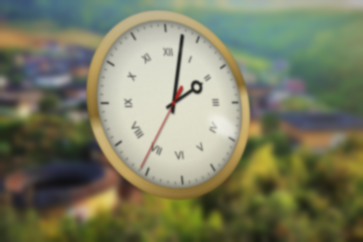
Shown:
2:02:36
